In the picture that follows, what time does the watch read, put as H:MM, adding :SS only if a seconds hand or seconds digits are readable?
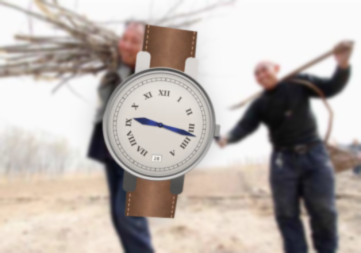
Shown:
9:17
